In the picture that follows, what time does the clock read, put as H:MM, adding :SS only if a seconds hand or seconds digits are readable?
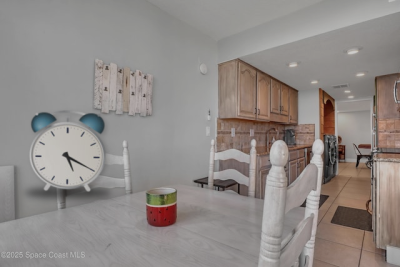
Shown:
5:20
